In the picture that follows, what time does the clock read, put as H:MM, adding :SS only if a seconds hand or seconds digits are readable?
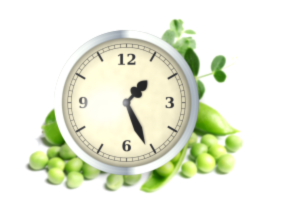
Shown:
1:26
